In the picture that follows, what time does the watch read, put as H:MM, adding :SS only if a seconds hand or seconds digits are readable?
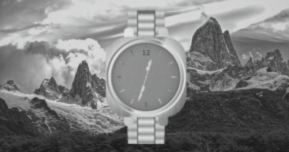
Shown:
12:33
